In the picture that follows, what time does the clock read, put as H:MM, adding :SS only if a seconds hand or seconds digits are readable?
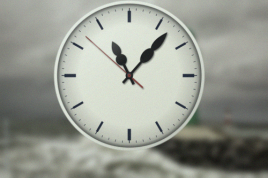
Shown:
11:06:52
